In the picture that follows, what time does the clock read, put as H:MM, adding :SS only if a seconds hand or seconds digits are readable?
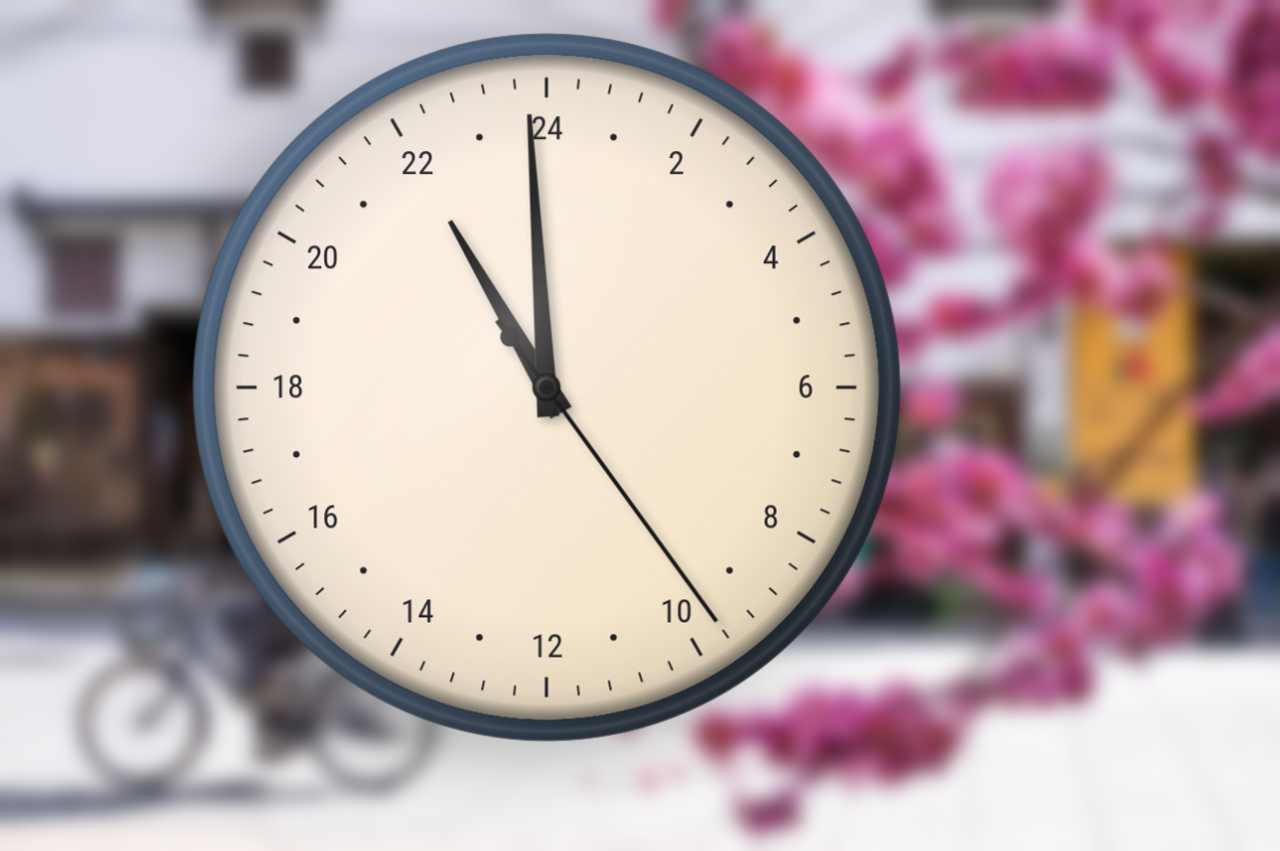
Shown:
21:59:24
